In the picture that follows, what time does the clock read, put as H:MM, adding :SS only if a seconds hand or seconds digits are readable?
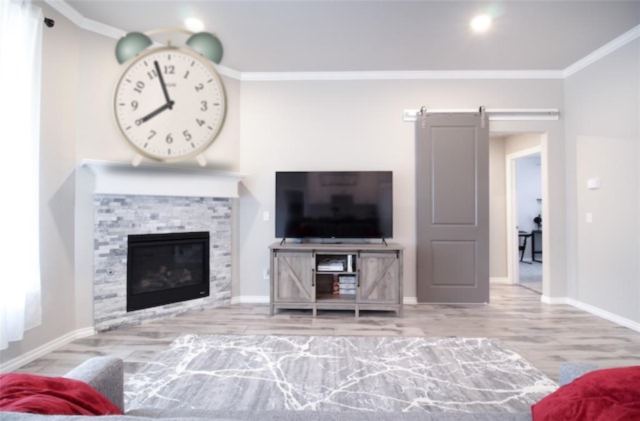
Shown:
7:57
